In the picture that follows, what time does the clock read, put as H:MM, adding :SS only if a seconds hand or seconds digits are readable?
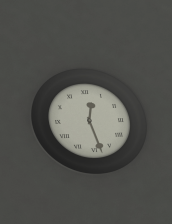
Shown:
12:28
